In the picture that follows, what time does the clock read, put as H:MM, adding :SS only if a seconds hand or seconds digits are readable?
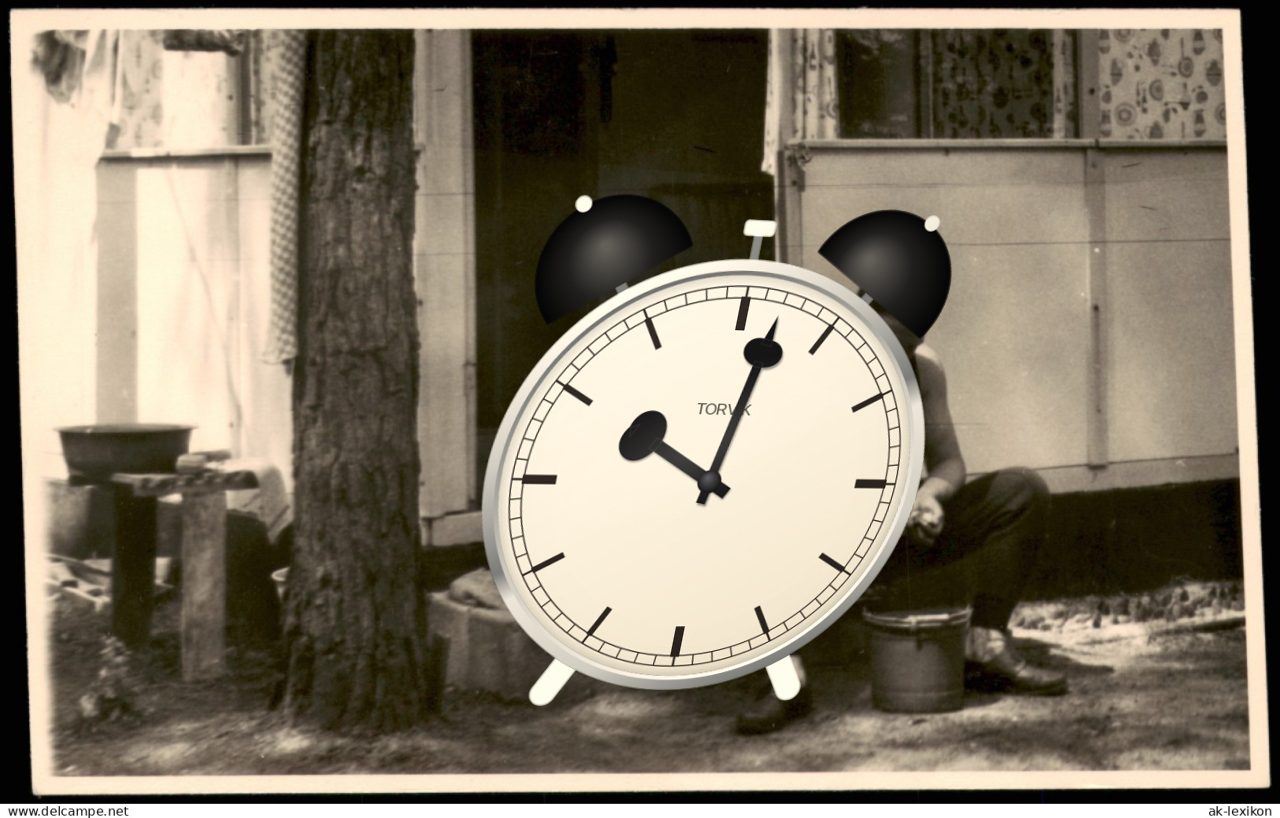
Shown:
10:02
